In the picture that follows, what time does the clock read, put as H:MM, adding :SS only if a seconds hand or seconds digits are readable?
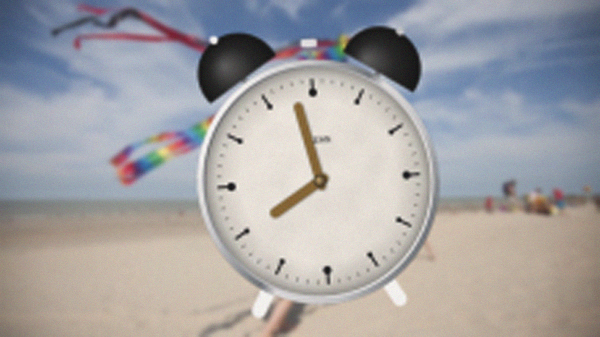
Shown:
7:58
